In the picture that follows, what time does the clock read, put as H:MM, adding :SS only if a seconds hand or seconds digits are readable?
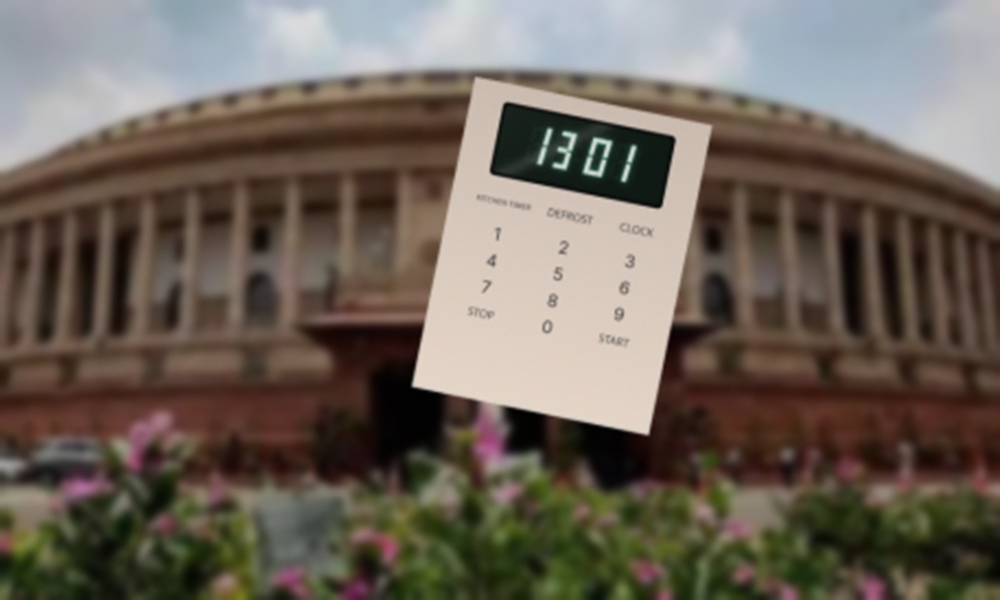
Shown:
13:01
